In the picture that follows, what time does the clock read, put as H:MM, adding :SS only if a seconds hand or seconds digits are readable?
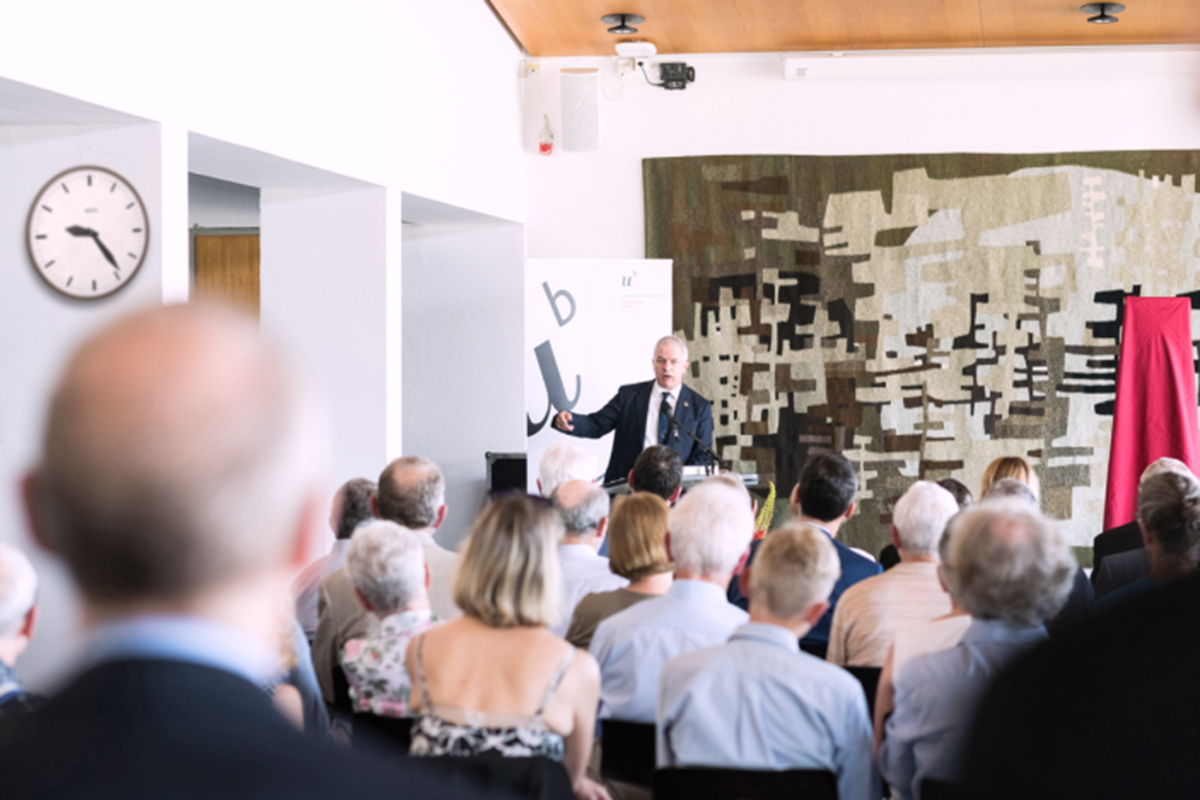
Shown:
9:24
